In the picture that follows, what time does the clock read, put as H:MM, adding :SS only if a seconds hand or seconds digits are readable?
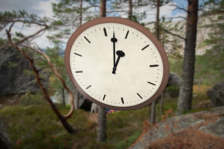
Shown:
1:02
